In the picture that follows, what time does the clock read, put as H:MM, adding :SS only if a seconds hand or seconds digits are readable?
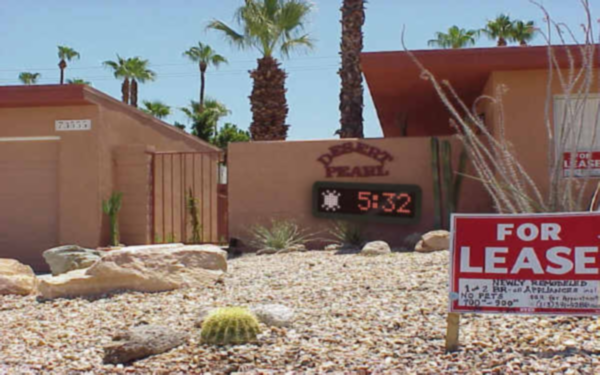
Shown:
5:32
